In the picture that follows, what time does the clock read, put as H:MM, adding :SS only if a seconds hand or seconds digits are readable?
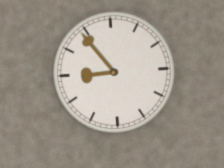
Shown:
8:54
